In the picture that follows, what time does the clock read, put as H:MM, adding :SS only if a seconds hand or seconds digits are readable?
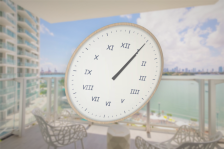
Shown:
1:05
